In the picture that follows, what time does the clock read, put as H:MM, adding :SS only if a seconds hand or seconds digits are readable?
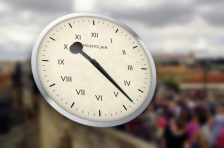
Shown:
10:23
